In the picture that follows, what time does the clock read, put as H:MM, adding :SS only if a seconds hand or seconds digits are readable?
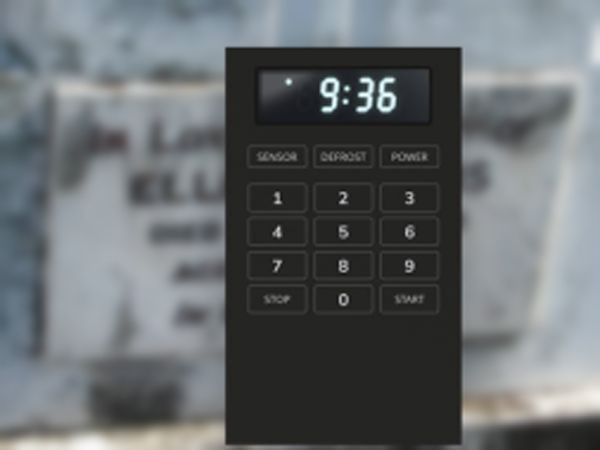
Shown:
9:36
